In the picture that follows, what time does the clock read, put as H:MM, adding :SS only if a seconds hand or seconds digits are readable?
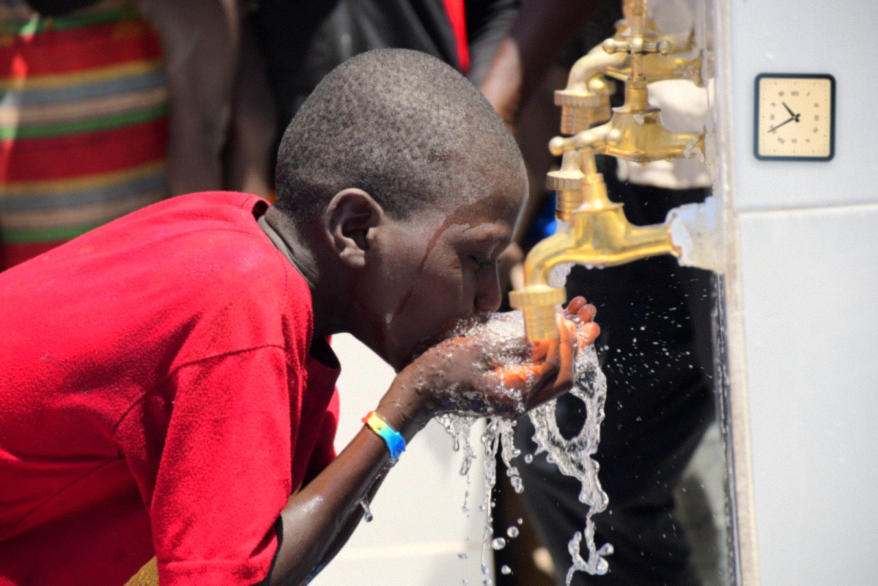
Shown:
10:40
